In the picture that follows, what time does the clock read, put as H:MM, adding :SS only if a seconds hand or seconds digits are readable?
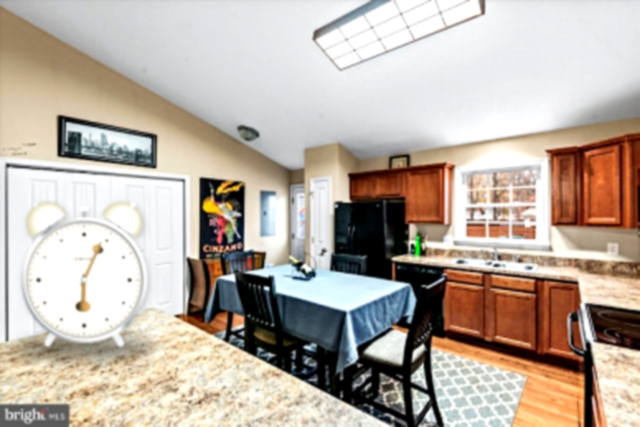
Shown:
6:04
